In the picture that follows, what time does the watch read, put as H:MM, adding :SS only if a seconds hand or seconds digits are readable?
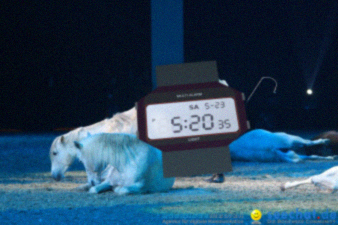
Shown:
5:20
